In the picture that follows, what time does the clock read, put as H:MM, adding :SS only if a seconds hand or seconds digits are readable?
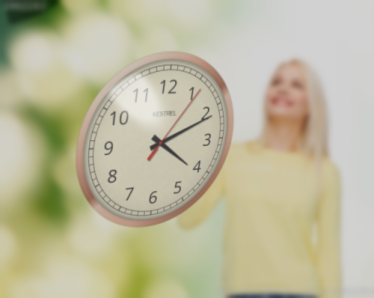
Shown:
4:11:06
